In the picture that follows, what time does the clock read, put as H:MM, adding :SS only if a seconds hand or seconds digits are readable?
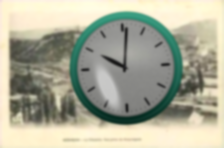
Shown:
10:01
